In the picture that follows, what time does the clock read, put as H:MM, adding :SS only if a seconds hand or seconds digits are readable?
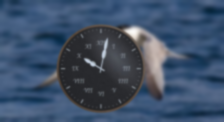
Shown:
10:02
